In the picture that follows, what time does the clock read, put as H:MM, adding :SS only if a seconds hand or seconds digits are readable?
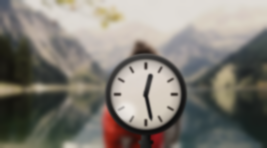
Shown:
12:28
